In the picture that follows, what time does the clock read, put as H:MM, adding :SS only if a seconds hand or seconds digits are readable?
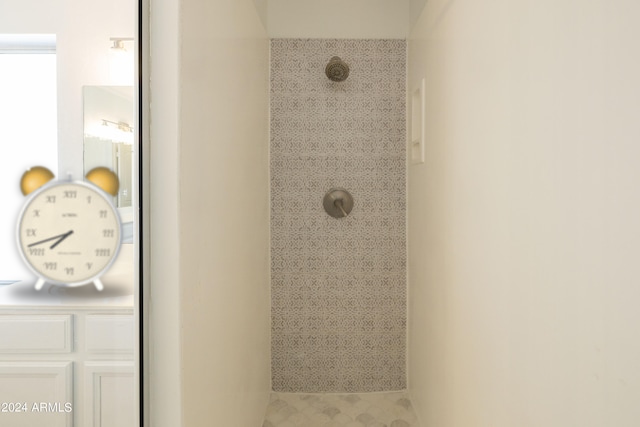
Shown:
7:42
